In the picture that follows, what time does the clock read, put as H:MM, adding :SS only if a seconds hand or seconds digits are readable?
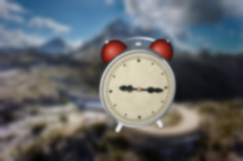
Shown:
9:16
